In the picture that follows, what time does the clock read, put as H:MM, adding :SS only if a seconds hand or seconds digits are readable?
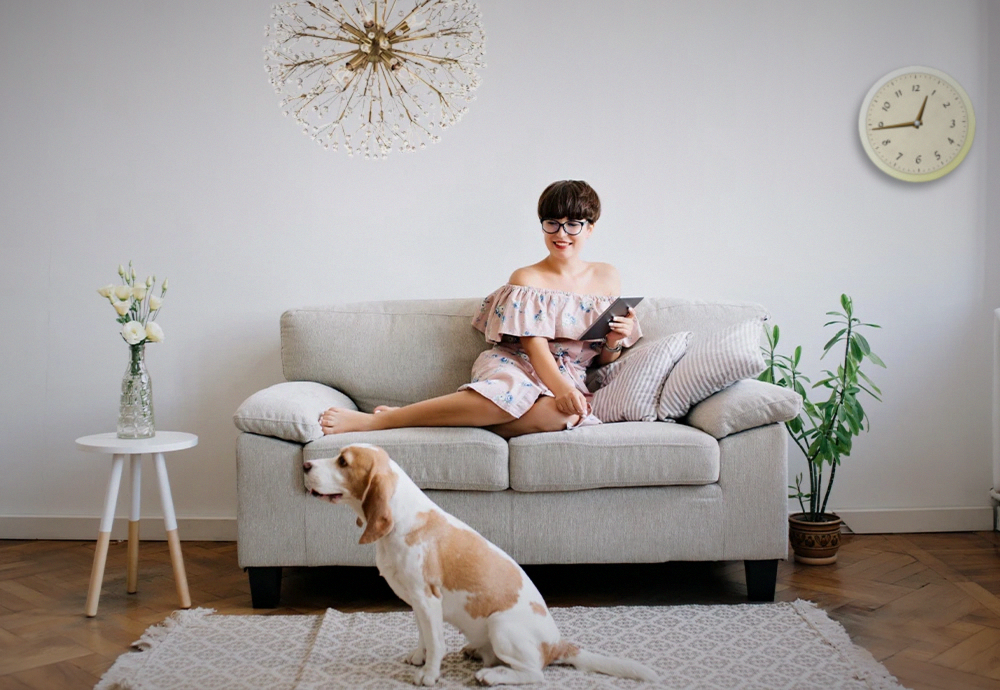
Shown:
12:44
